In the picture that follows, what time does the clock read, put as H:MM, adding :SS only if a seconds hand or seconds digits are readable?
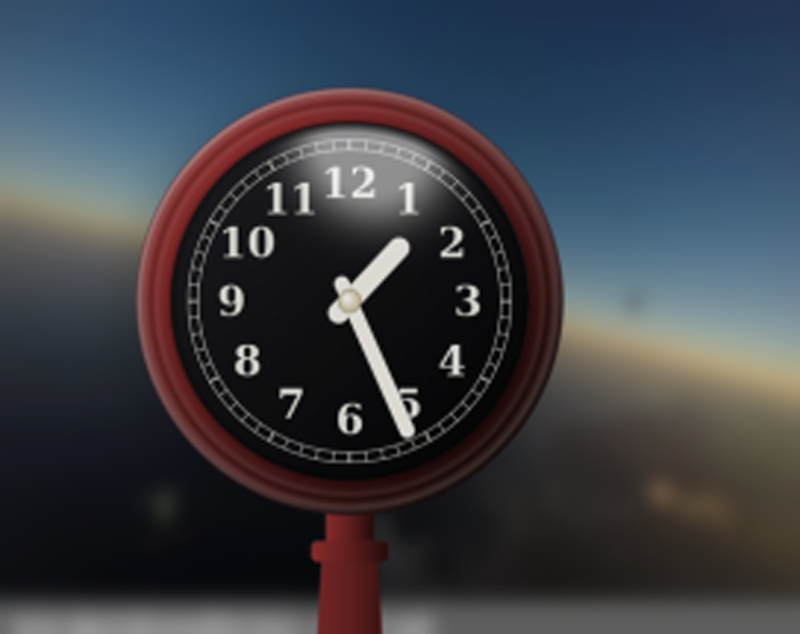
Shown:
1:26
